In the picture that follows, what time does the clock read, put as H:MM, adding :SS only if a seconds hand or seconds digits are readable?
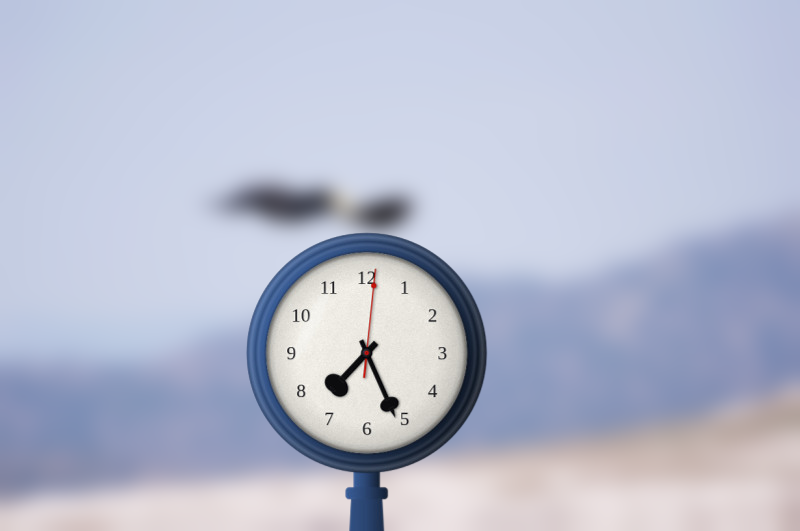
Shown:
7:26:01
